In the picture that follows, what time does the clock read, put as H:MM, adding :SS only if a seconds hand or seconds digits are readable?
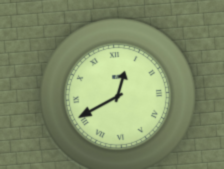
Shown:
12:41
